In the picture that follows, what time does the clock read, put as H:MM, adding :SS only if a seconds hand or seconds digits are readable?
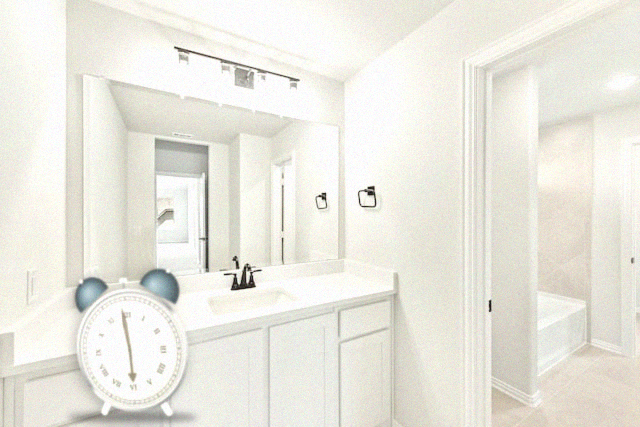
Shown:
5:59
